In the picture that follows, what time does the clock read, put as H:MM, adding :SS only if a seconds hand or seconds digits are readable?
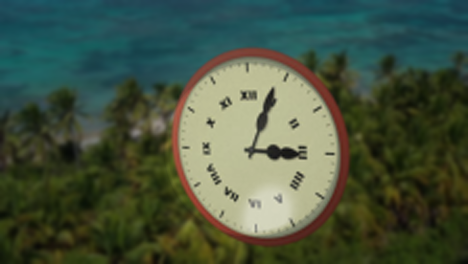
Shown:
3:04
